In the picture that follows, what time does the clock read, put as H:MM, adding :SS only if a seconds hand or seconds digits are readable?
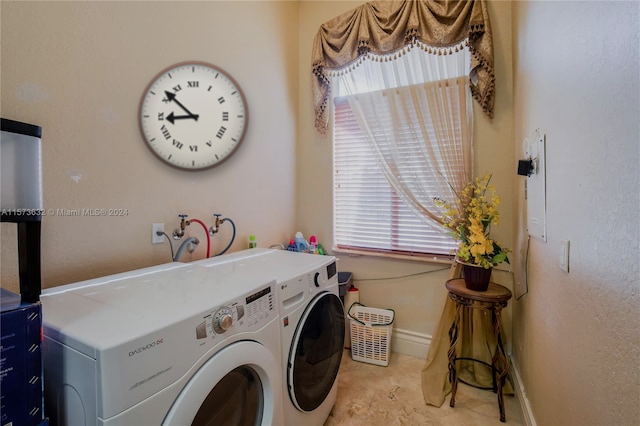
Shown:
8:52
